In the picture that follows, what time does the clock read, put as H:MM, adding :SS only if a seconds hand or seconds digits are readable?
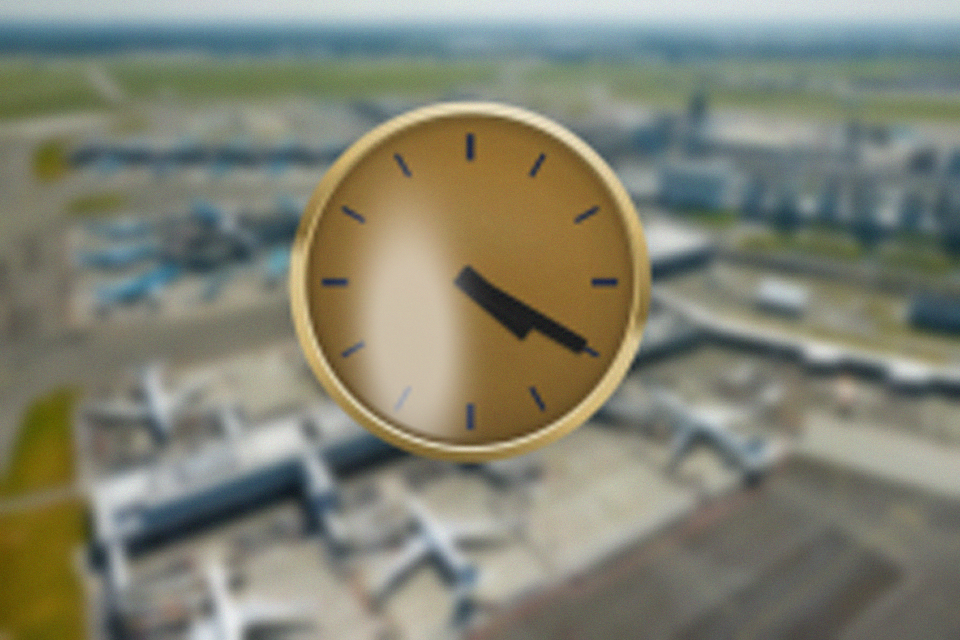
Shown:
4:20
